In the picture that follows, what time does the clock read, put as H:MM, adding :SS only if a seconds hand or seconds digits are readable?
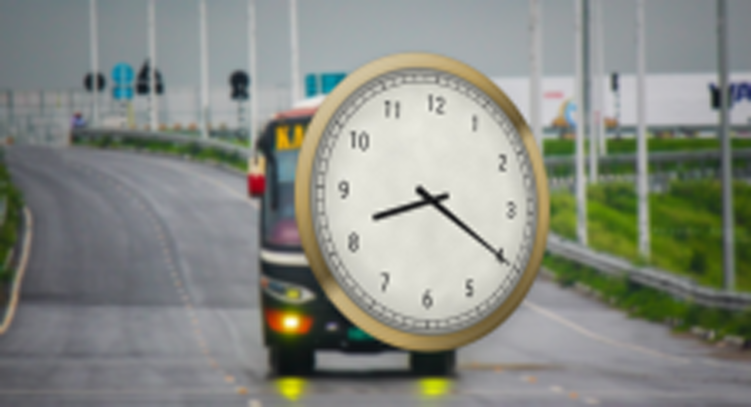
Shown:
8:20
